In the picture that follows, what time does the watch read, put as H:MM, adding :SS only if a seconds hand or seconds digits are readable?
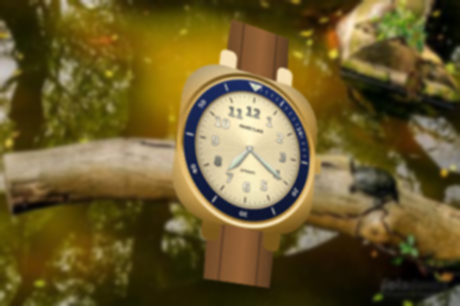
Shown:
7:20
